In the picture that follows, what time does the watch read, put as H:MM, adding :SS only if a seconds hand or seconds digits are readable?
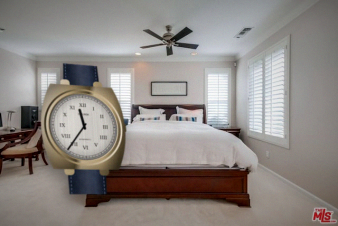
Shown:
11:36
